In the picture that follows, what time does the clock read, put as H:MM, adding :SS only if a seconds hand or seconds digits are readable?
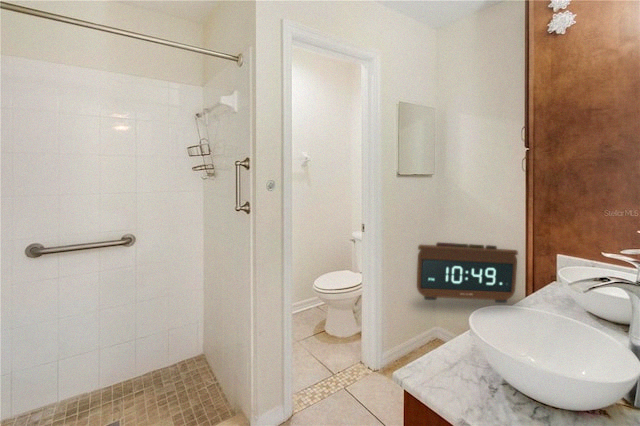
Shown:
10:49
